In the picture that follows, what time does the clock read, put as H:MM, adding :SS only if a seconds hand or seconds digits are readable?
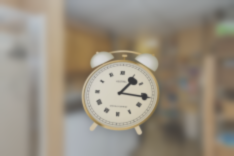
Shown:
1:16
